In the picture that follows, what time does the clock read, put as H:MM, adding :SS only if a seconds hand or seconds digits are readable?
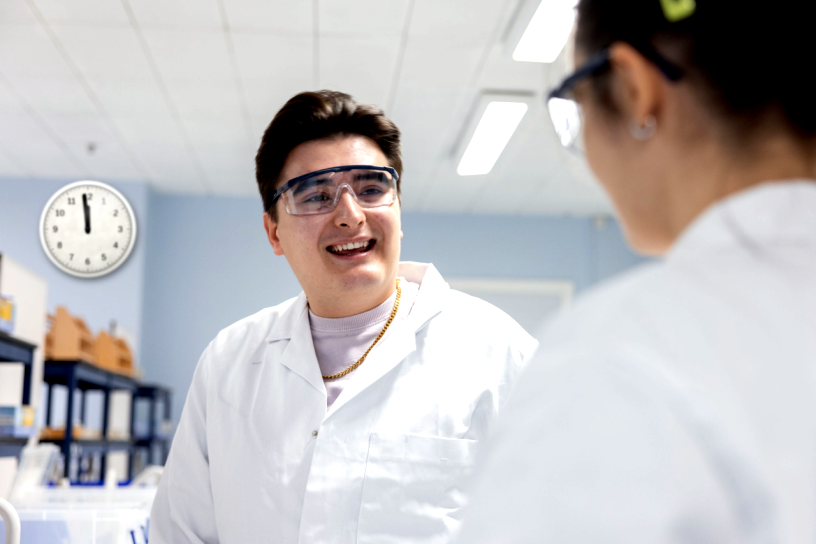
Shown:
11:59
